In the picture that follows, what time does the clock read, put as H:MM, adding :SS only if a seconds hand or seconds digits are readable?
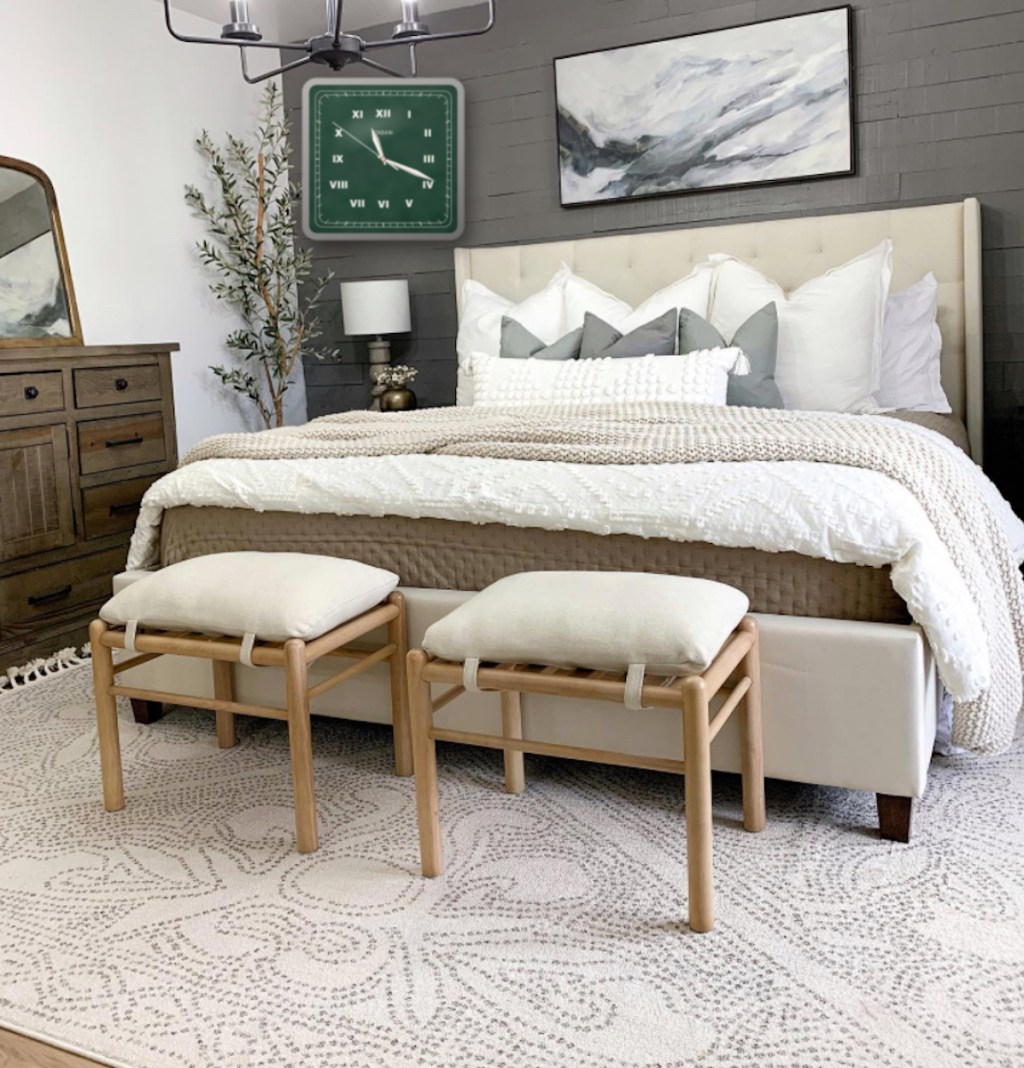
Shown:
11:18:51
